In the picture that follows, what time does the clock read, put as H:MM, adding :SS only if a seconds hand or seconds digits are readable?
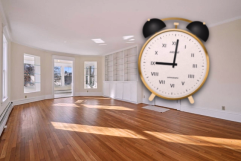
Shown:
9:01
